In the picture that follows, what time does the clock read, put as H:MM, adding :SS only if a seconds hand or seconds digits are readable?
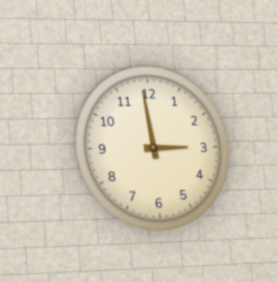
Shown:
2:59
